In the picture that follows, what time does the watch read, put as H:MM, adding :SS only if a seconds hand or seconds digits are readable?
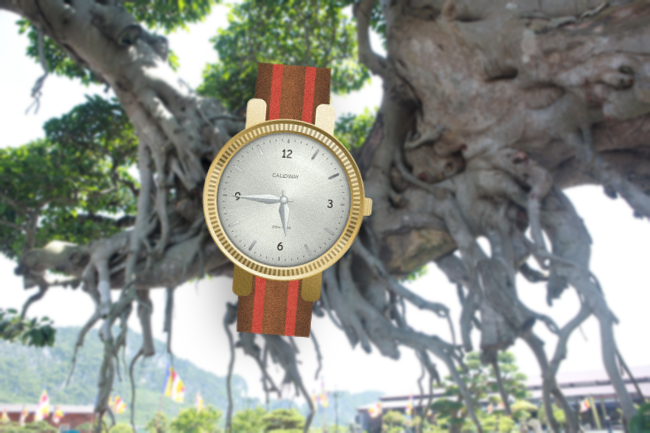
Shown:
5:45
